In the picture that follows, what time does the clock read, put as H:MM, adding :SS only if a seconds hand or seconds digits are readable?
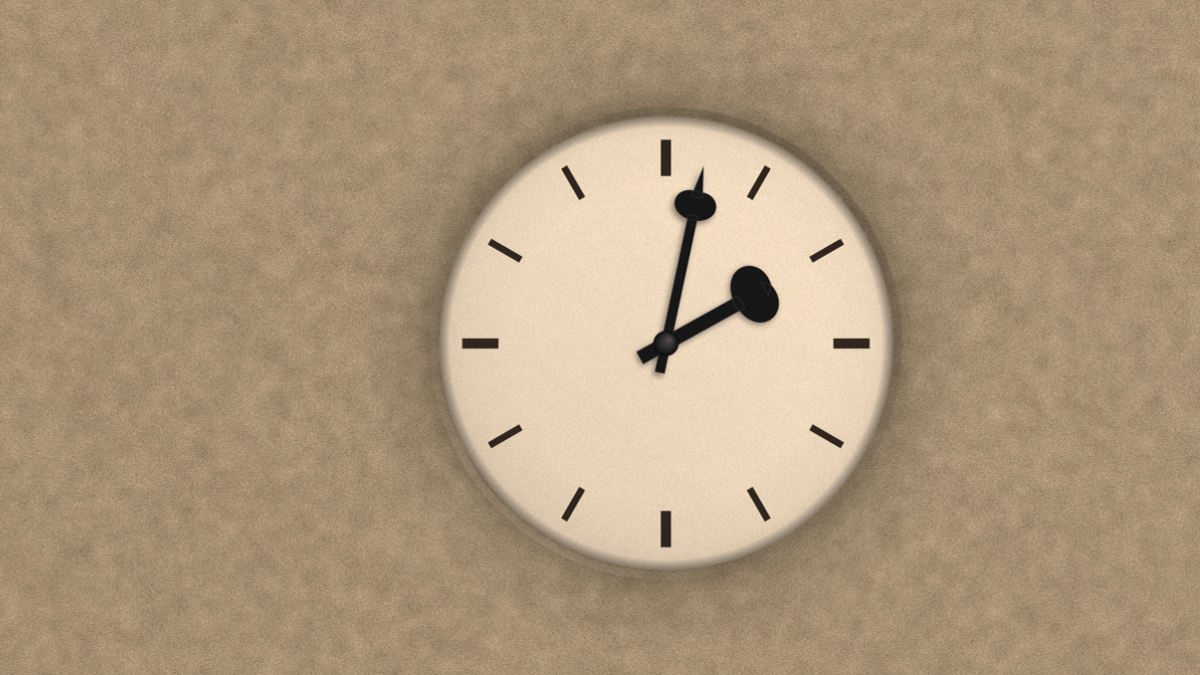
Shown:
2:02
